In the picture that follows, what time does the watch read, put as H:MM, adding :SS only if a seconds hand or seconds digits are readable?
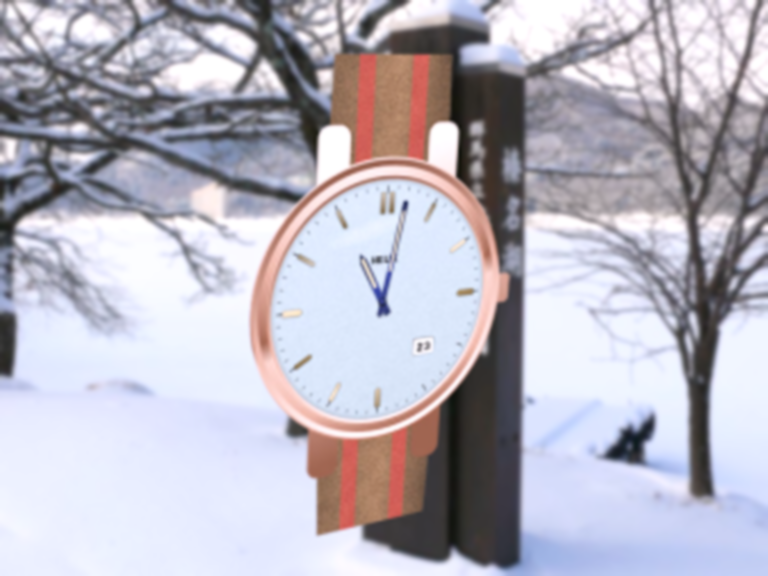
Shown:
11:02
